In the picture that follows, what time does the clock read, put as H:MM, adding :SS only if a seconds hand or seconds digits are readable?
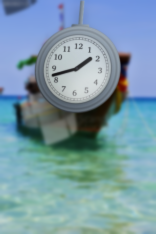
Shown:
1:42
